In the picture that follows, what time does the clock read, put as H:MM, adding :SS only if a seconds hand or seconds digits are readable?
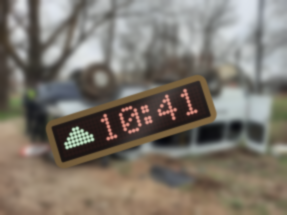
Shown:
10:41
